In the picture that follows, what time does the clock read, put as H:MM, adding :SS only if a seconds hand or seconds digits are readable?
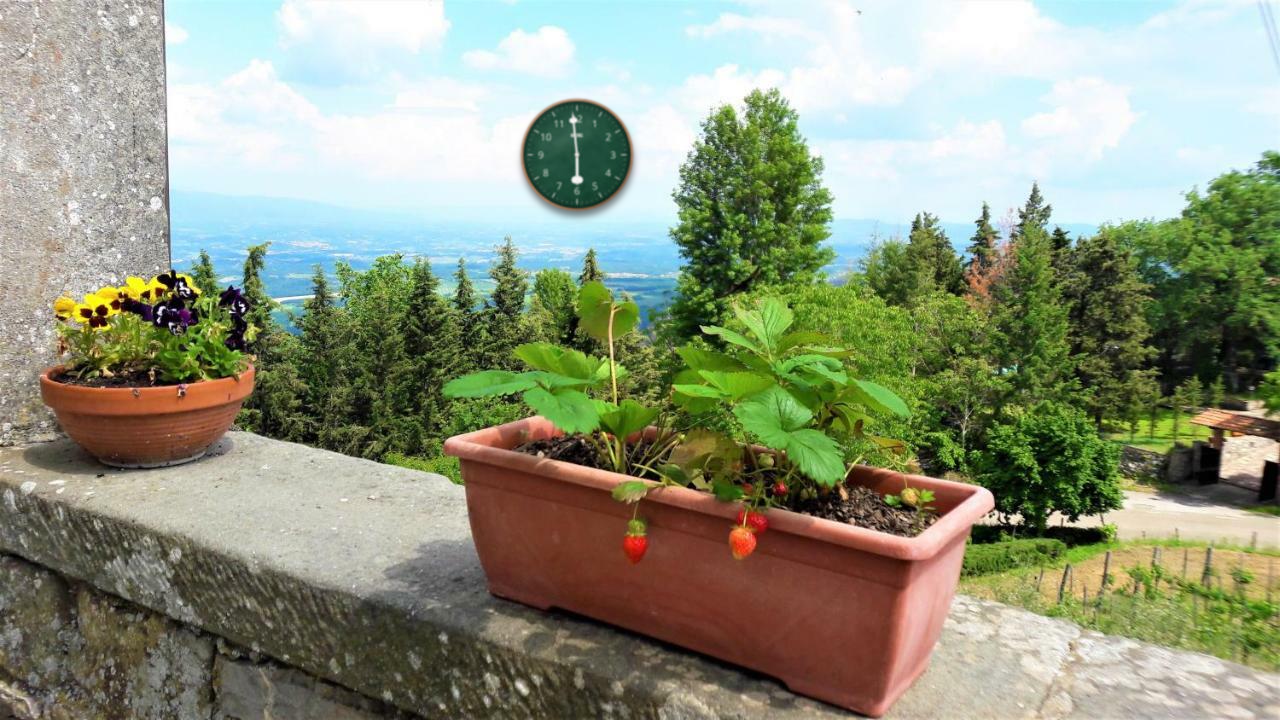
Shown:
5:59
